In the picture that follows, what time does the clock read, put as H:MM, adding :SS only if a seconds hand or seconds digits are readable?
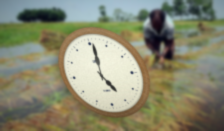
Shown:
5:01
